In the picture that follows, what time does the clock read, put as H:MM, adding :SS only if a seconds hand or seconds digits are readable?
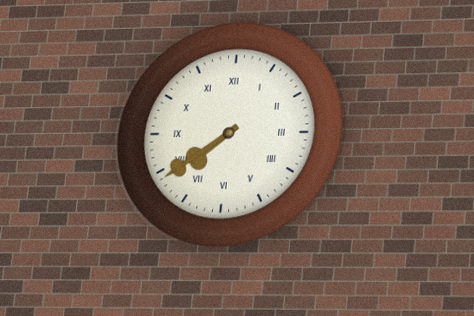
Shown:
7:39
